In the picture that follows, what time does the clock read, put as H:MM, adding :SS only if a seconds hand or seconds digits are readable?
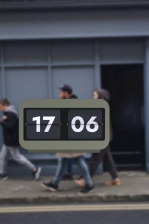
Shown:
17:06
